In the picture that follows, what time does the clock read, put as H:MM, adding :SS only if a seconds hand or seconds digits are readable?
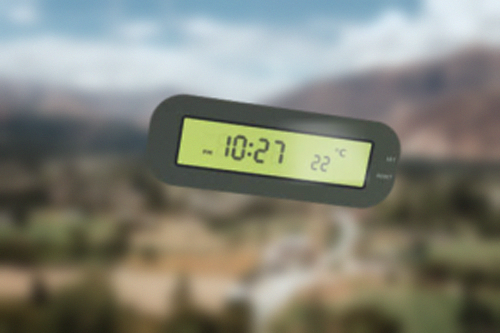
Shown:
10:27
